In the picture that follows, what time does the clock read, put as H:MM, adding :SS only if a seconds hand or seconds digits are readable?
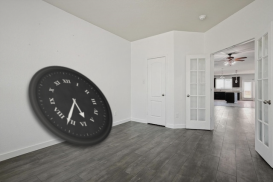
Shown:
5:36
